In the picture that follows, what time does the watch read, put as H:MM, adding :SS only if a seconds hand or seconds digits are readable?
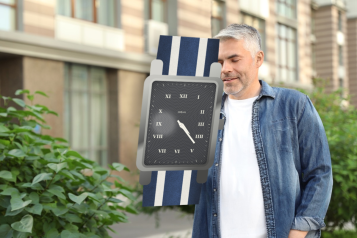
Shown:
4:23
